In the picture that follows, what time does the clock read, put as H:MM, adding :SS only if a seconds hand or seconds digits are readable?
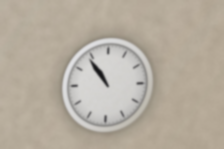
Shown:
10:54
